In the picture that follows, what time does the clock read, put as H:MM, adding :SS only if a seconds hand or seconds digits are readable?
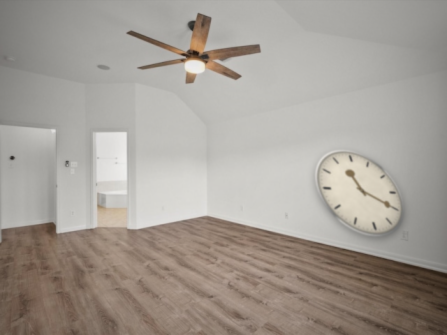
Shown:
11:20
